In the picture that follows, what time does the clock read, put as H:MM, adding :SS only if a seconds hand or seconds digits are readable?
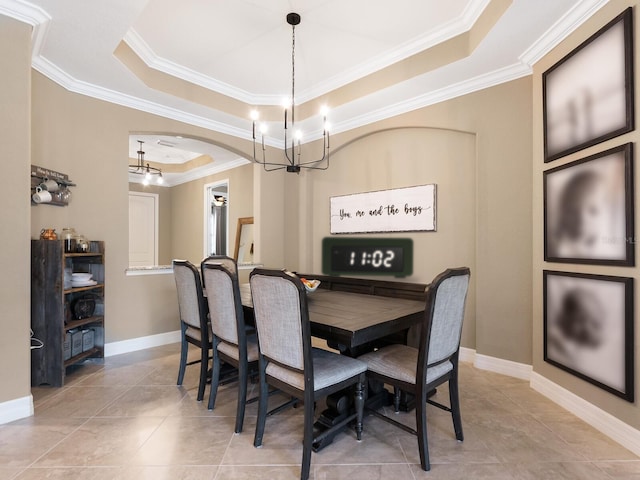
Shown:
11:02
